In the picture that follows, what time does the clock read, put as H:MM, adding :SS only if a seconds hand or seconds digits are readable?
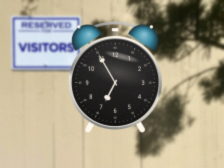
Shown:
6:55
